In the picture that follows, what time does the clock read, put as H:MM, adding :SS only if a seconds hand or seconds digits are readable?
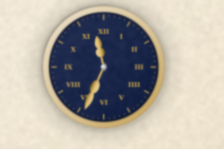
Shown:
11:34
